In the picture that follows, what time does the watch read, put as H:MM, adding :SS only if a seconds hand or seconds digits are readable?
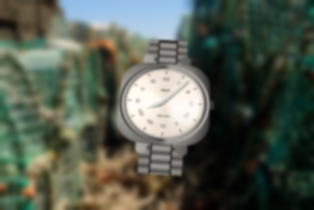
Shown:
8:07
